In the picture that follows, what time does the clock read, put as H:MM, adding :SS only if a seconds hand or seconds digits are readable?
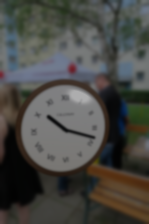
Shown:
10:18
